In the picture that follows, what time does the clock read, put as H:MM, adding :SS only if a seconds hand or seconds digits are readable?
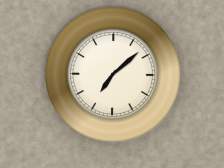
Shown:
7:08
